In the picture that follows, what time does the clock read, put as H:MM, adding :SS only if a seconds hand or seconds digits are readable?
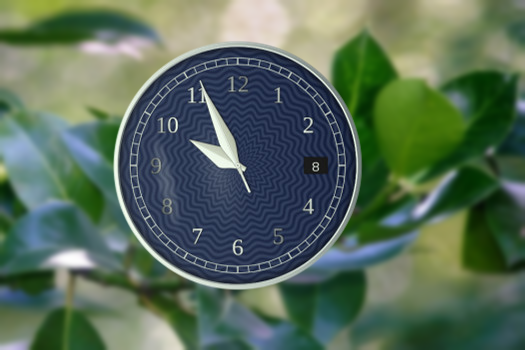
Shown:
9:55:56
